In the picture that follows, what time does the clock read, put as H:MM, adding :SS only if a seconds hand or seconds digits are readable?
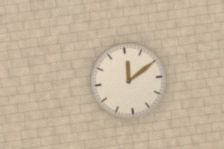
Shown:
12:10
